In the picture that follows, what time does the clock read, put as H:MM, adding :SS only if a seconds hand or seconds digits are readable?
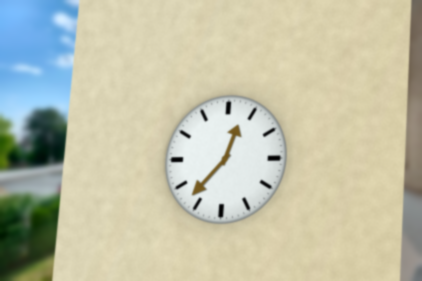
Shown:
12:37
